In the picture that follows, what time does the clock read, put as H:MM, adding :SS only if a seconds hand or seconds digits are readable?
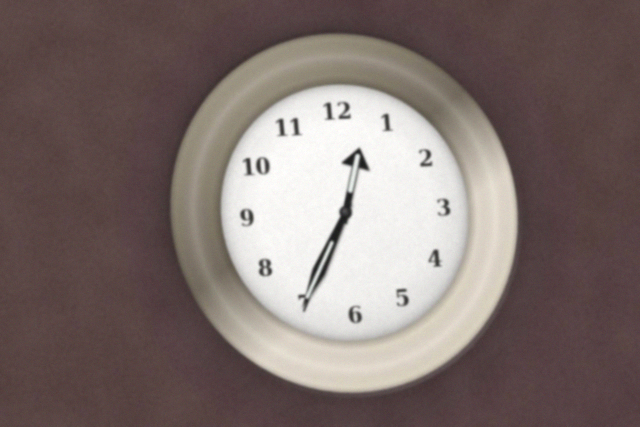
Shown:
12:35
